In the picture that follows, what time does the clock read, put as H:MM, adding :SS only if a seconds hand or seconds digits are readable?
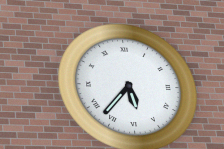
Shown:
5:37
